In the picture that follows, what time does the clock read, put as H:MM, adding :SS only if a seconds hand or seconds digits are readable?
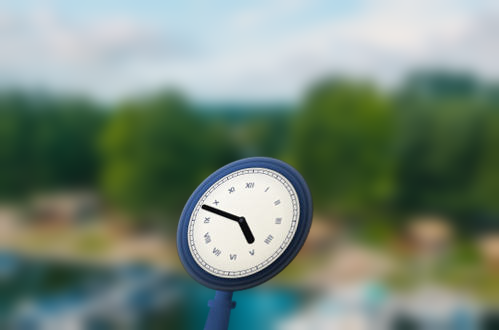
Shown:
4:48
